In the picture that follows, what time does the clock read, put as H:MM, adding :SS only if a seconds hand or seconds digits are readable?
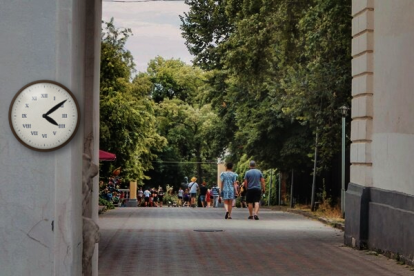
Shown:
4:09
